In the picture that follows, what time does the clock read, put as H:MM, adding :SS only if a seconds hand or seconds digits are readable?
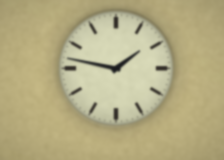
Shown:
1:47
